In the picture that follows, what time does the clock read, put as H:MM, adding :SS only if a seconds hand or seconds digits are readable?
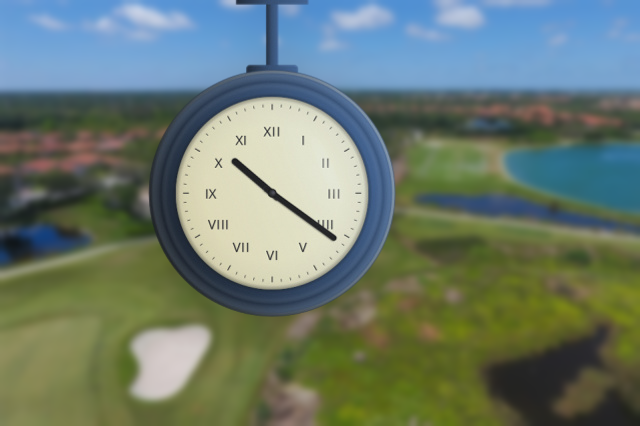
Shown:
10:21
